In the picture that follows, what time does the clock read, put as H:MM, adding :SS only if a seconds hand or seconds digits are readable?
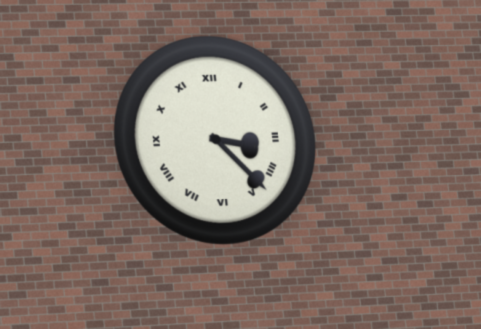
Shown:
3:23
